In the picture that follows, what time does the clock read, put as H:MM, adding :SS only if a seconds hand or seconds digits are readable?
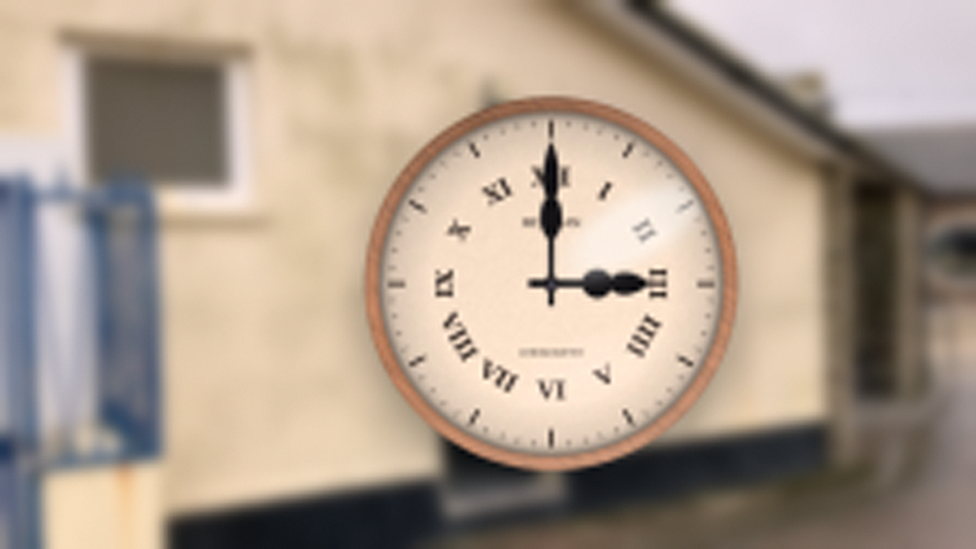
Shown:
3:00
